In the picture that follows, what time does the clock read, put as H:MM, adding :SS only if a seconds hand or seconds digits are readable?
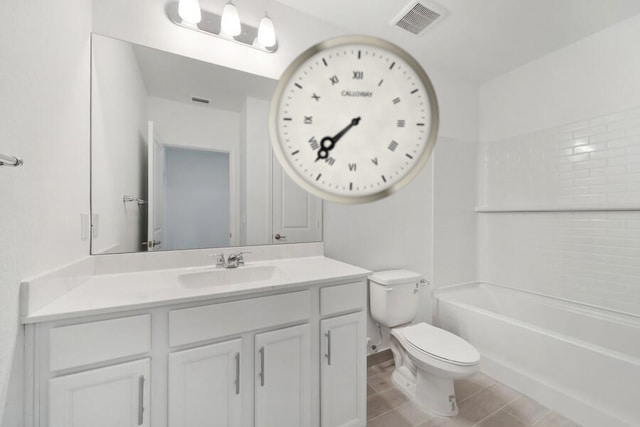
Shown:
7:37
